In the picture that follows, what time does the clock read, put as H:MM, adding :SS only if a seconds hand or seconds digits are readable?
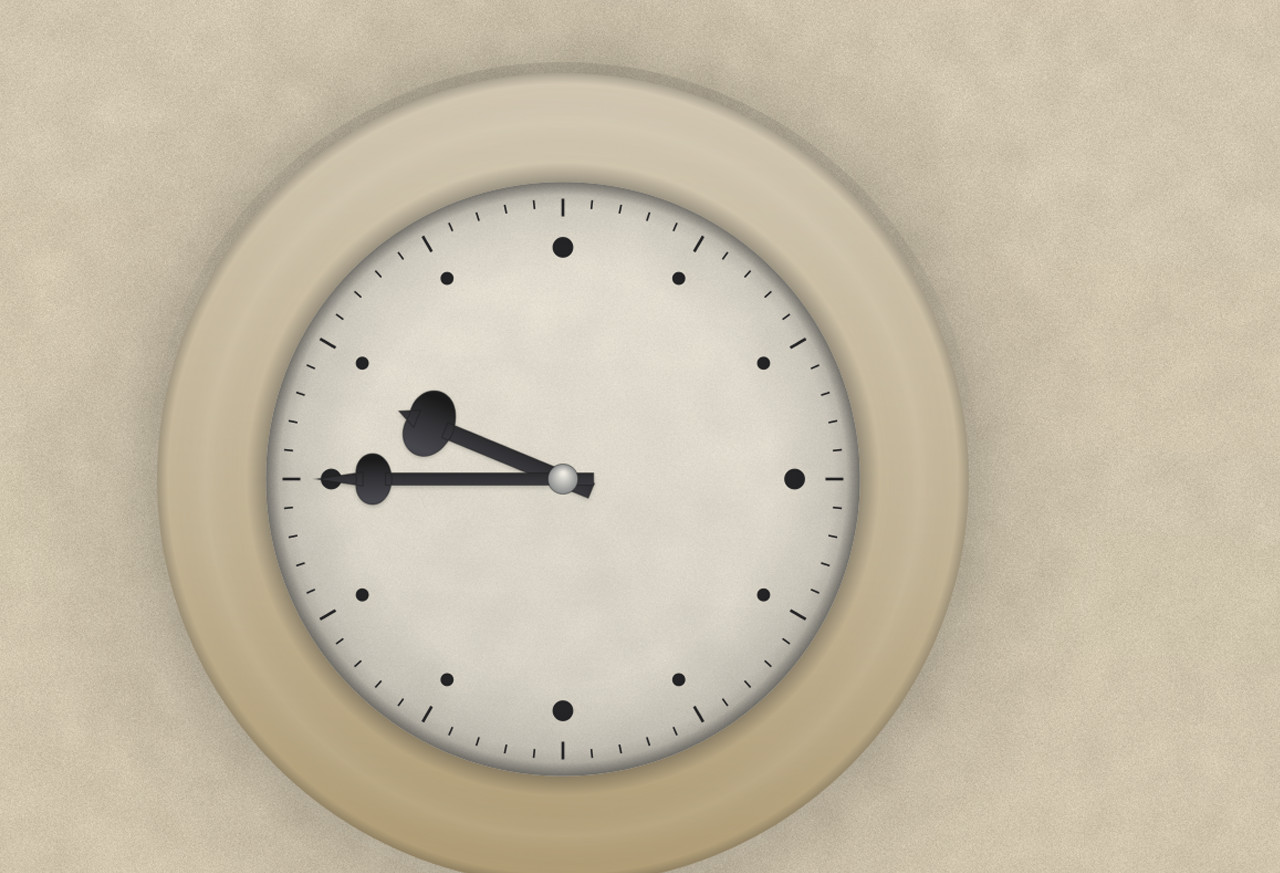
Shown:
9:45
